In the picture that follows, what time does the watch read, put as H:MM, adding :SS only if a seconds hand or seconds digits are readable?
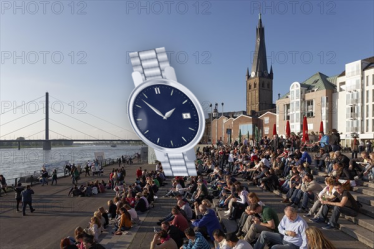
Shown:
1:53
